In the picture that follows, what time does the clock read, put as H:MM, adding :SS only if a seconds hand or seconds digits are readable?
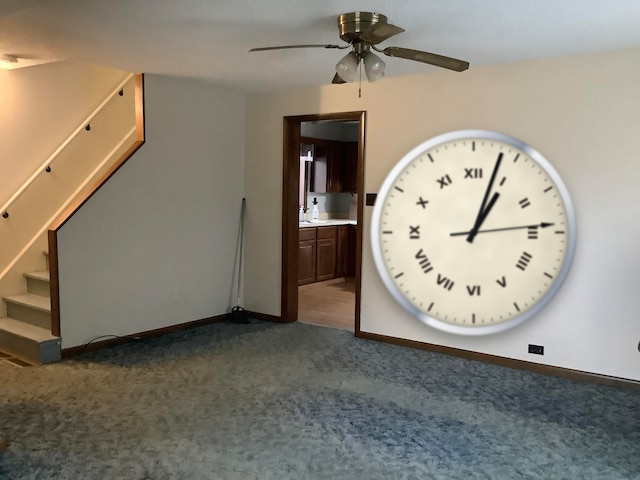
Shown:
1:03:14
